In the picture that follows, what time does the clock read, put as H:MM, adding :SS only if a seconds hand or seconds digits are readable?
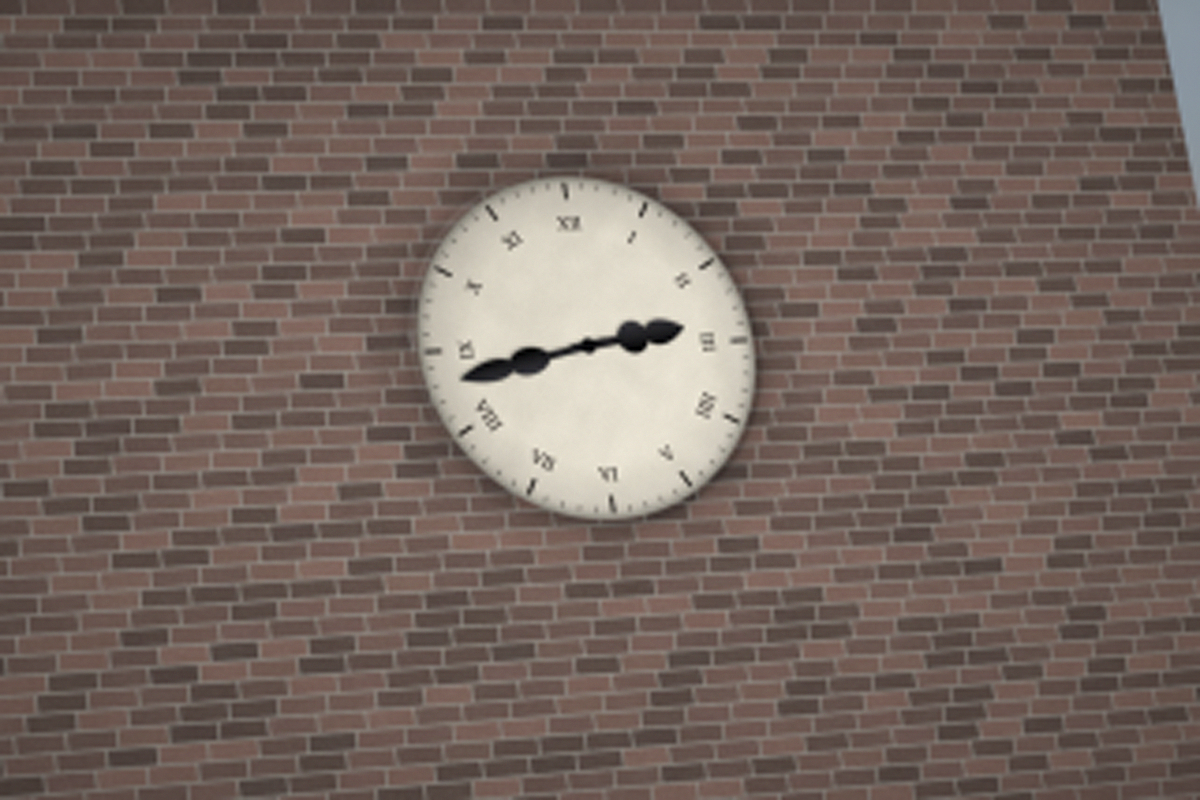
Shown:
2:43
